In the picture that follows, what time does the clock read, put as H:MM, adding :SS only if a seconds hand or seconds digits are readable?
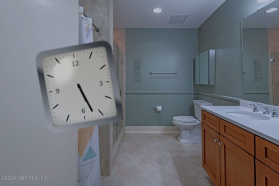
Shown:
5:27
